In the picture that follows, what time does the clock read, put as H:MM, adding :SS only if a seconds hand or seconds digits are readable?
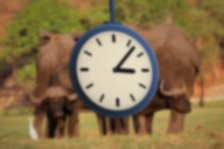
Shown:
3:07
